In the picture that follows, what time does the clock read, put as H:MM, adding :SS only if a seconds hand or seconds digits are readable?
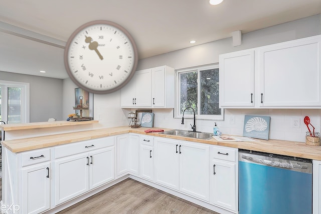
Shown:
10:54
